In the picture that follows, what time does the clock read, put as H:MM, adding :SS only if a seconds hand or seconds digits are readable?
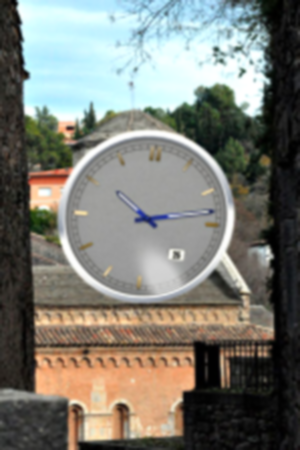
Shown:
10:13
